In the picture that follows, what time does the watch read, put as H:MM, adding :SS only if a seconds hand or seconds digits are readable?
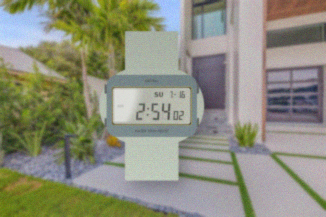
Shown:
2:54
